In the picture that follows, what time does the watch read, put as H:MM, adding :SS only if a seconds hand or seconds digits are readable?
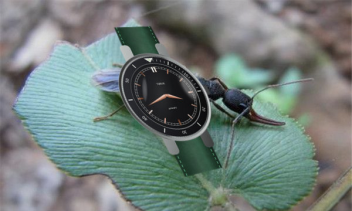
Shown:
3:42
